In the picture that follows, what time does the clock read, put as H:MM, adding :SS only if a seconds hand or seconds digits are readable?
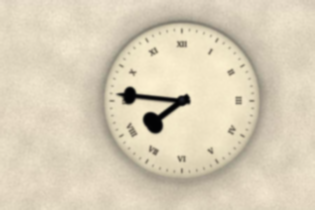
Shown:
7:46
